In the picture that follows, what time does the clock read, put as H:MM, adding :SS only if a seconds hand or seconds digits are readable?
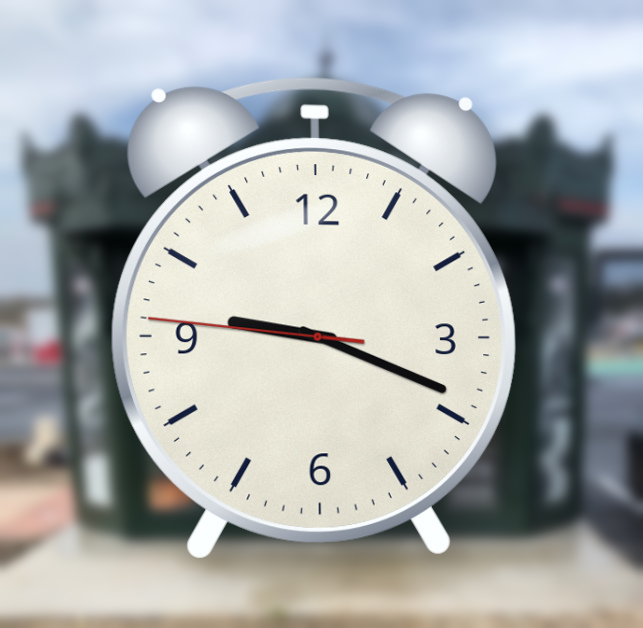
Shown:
9:18:46
